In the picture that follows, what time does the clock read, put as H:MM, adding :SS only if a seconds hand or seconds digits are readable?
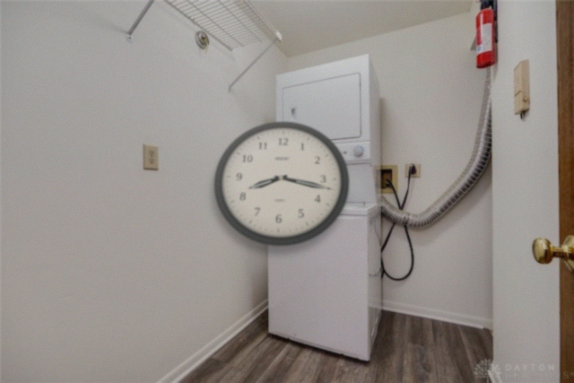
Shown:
8:17
